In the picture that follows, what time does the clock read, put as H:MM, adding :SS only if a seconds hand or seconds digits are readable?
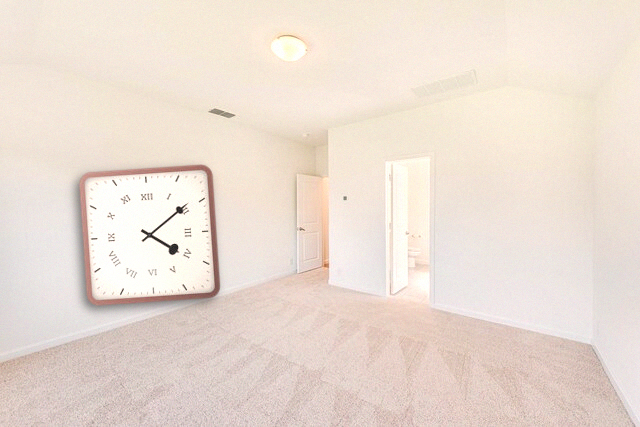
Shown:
4:09
